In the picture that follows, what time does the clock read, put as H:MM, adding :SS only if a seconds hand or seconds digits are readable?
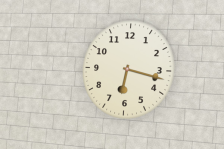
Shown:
6:17
